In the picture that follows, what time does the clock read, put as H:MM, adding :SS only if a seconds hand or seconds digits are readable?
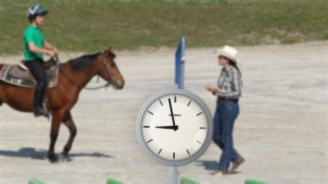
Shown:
8:58
